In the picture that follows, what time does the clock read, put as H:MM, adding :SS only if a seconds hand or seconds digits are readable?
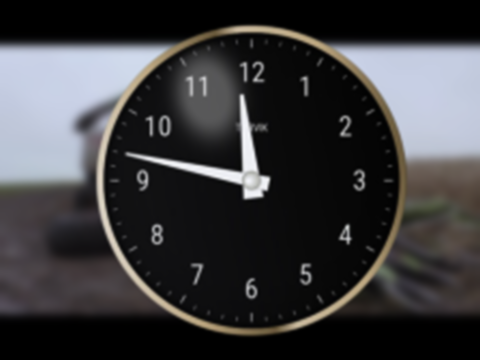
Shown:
11:47
